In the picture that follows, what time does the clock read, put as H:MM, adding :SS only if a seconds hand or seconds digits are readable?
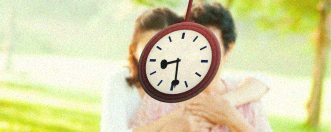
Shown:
8:29
